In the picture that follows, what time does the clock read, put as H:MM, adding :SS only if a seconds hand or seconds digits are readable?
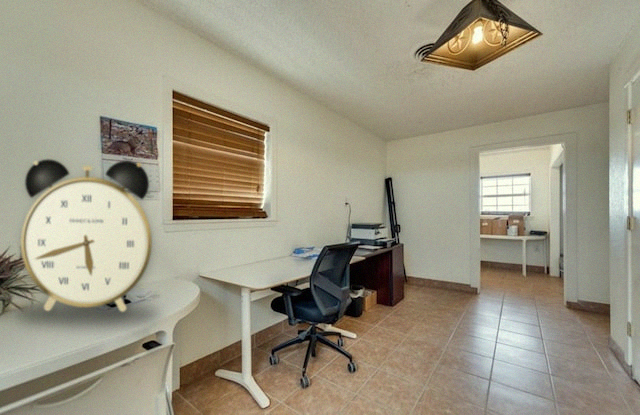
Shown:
5:42
